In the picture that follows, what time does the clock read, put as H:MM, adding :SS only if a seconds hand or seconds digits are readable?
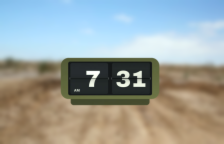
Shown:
7:31
